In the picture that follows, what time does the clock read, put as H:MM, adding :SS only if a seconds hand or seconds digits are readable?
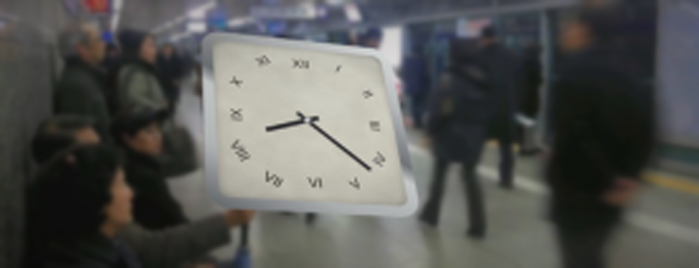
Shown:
8:22
